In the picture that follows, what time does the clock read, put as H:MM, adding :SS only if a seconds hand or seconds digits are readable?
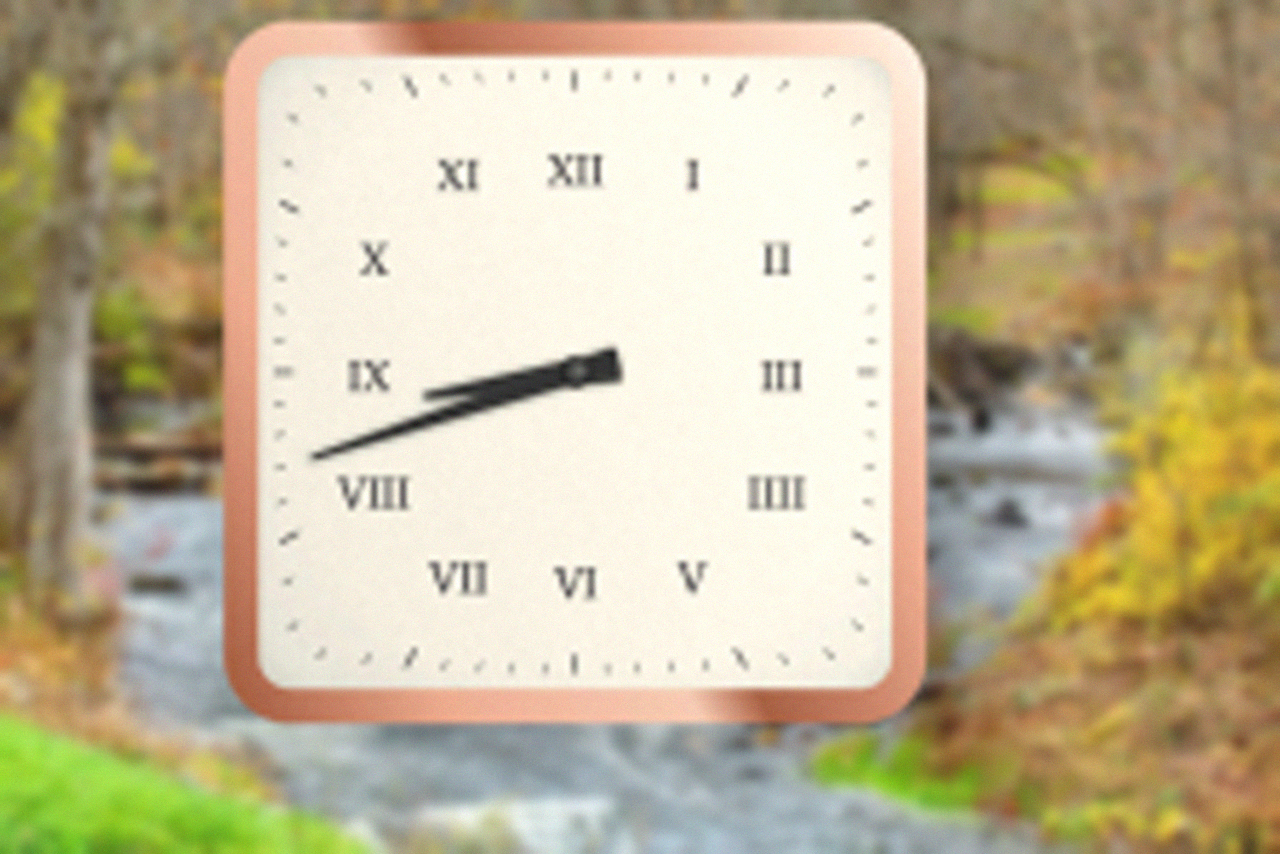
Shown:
8:42
